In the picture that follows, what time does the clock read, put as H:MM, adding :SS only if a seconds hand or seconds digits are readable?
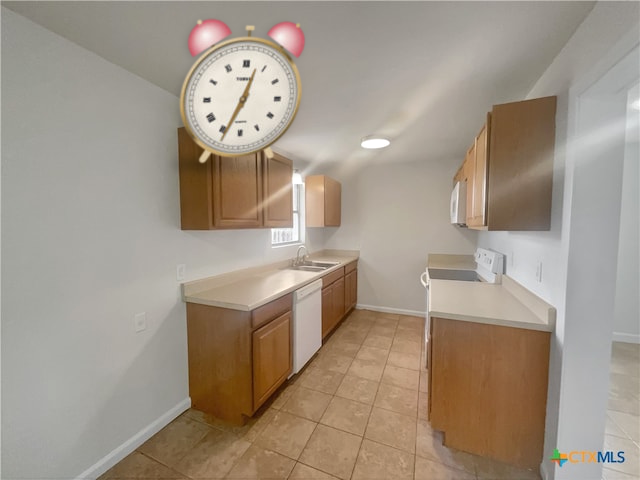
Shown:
12:34
